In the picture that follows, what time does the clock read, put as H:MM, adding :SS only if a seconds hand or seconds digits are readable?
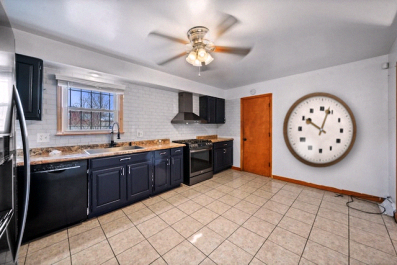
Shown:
10:03
